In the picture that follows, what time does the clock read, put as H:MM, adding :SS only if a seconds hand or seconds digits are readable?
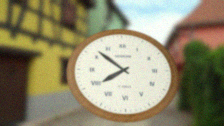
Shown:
7:52
